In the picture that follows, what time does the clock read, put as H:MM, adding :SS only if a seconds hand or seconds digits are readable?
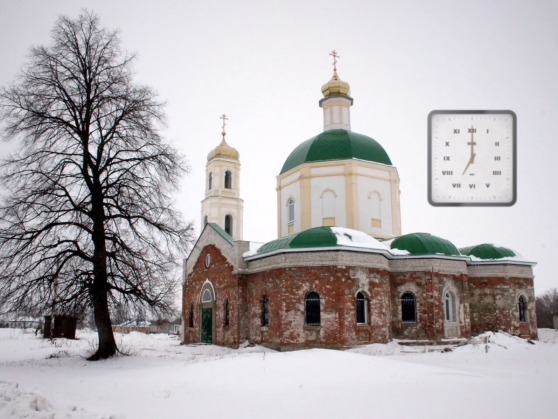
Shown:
7:00
